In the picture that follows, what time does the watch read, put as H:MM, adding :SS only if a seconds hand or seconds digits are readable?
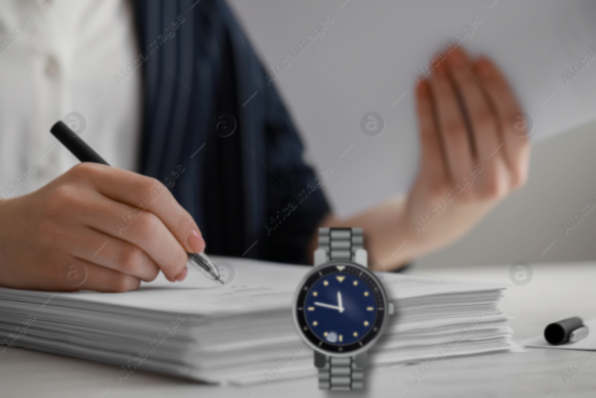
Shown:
11:47
